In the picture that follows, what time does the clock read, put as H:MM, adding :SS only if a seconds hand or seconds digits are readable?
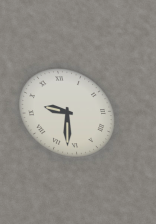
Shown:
9:32
